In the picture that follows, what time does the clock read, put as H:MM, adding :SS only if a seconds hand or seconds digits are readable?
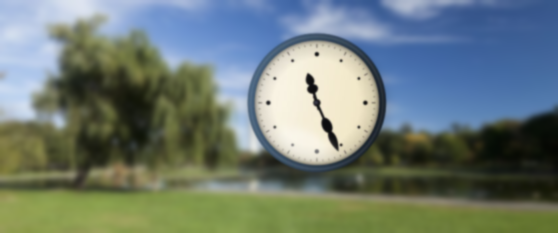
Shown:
11:26
